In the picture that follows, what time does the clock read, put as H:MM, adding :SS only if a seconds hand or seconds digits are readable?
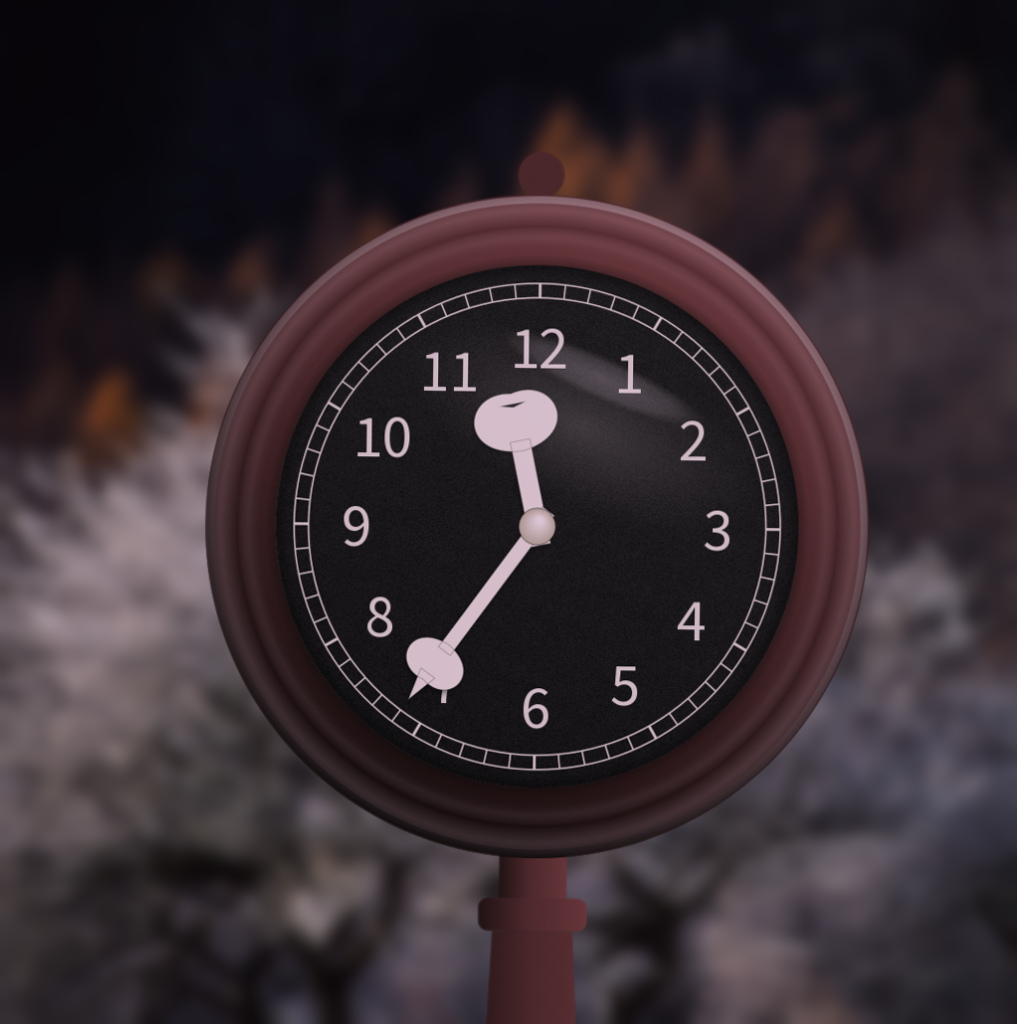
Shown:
11:36
